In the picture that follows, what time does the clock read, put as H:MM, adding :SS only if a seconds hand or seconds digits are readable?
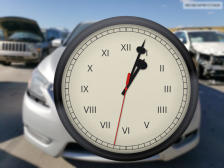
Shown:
1:03:32
